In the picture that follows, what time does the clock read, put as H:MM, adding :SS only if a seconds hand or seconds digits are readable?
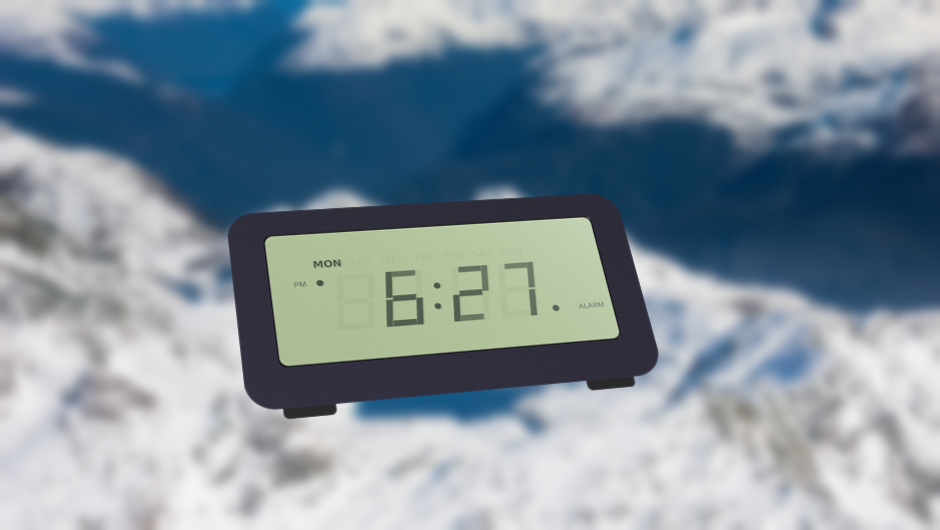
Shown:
6:27
